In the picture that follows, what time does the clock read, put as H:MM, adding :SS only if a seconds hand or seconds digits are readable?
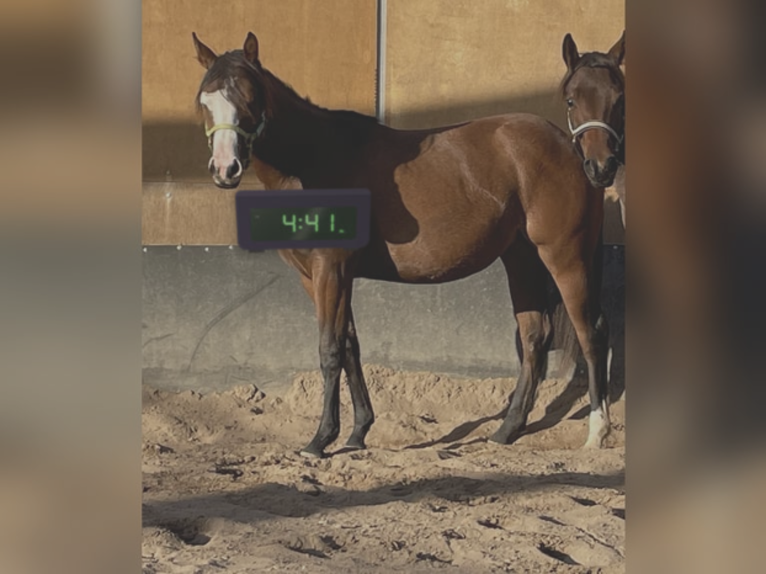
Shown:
4:41
